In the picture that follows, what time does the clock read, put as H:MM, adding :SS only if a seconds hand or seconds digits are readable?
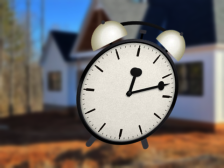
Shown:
12:12
